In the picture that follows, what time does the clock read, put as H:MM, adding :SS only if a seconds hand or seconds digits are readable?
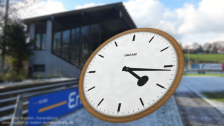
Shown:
4:16
